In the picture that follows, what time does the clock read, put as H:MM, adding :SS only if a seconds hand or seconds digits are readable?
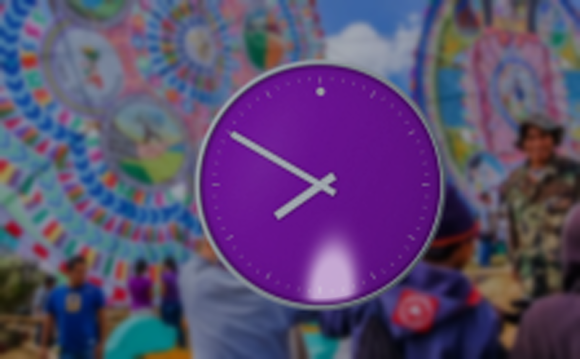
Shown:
7:50
